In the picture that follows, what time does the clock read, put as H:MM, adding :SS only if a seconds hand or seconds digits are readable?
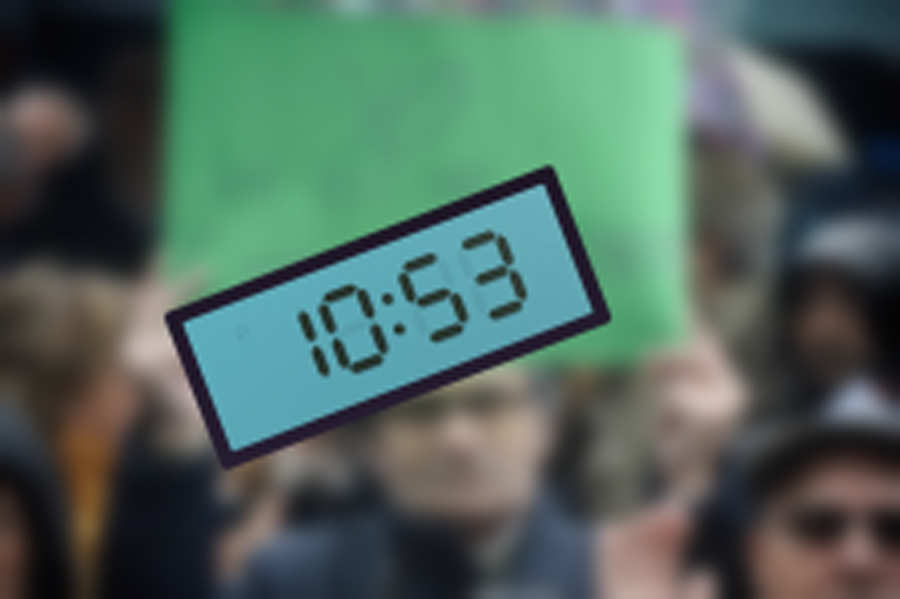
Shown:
10:53
